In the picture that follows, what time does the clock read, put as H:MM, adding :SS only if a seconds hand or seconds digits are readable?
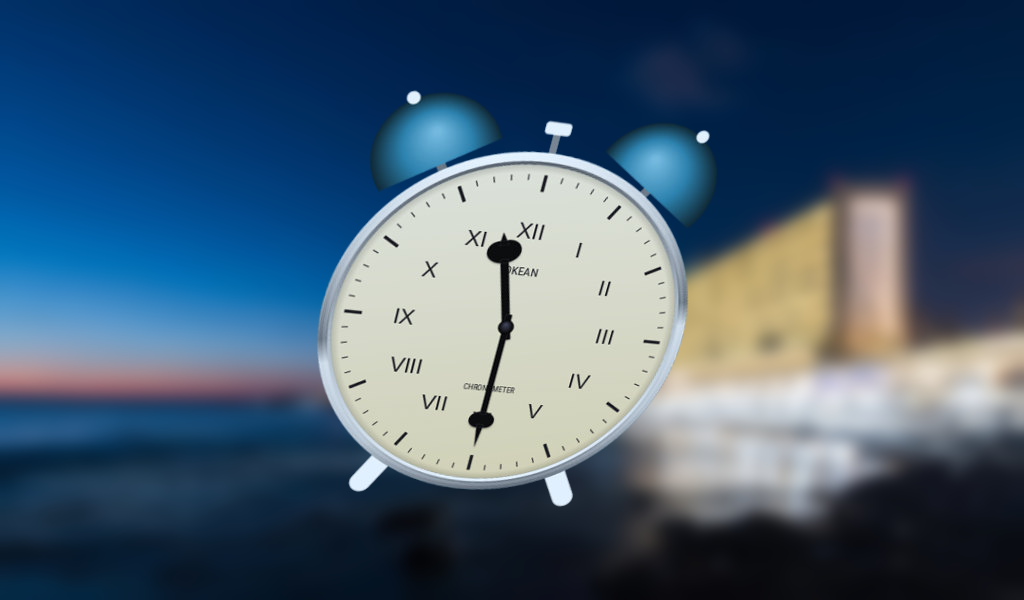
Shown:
11:30
